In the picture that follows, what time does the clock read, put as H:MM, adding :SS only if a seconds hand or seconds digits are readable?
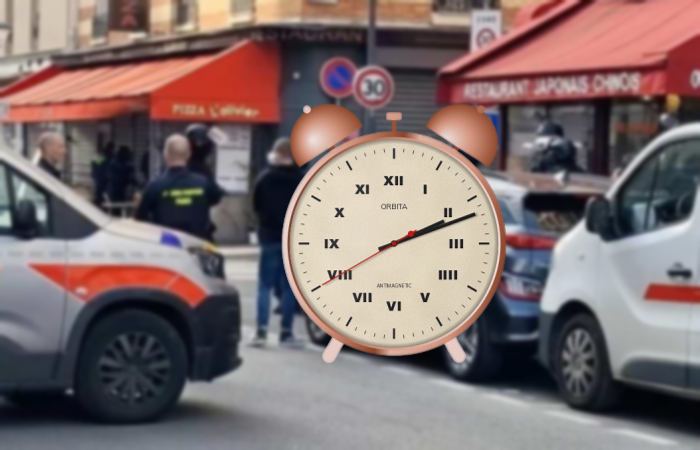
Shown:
2:11:40
